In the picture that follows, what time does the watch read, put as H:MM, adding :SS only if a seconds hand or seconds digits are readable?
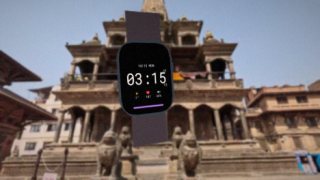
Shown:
3:15
